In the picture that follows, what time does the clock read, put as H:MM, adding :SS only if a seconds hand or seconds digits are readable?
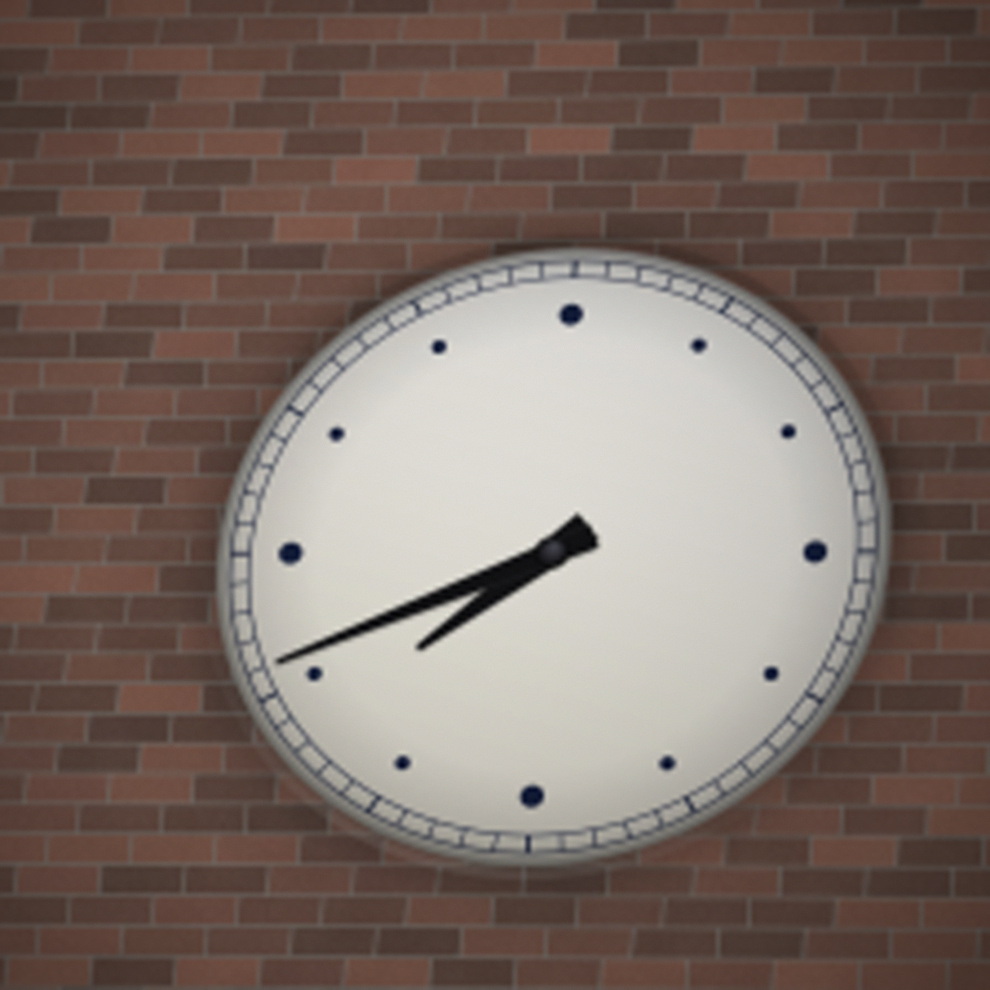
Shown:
7:41
